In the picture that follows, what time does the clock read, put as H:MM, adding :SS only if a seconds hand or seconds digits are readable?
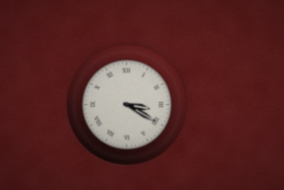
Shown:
3:20
